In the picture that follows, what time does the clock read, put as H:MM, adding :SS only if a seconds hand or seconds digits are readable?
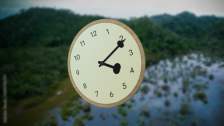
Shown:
4:11
